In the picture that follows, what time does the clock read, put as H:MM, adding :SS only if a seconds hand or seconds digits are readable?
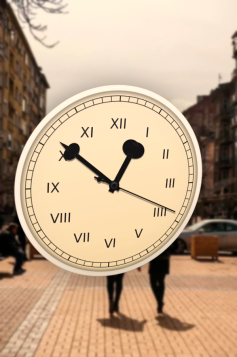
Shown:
12:51:19
